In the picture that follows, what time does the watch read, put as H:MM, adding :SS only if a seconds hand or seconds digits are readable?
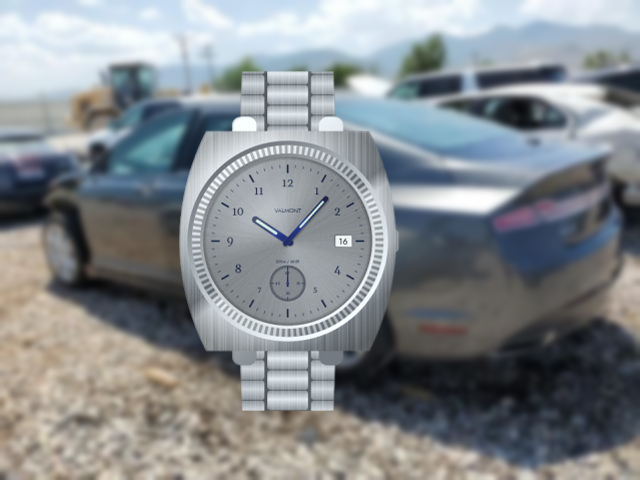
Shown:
10:07
